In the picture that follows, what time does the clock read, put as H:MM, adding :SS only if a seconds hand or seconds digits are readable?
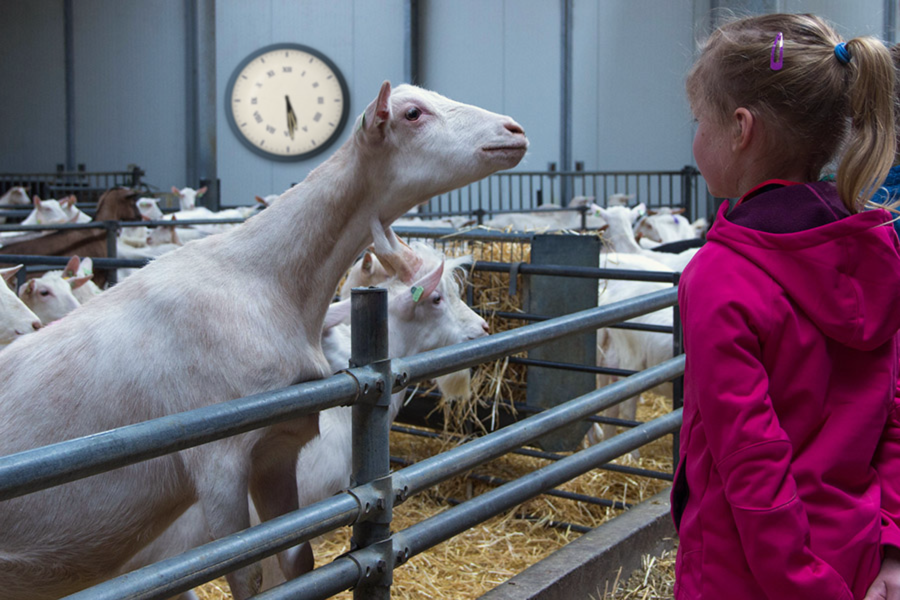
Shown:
5:29
